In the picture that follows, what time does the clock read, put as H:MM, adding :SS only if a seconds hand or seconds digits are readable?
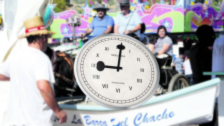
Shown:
9:01
